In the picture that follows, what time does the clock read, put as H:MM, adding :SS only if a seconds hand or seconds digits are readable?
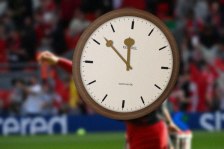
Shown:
11:52
